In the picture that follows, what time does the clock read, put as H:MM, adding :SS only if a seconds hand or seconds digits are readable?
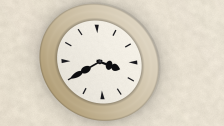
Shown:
3:40
